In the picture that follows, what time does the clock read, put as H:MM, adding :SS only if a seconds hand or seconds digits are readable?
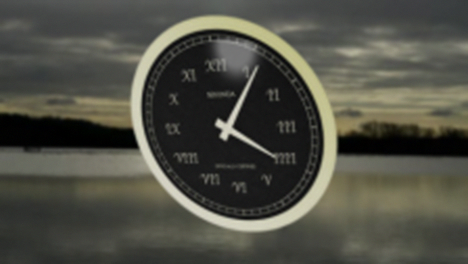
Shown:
4:06
